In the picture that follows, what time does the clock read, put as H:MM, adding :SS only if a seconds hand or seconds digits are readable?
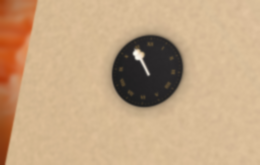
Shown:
10:54
